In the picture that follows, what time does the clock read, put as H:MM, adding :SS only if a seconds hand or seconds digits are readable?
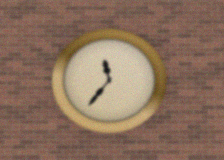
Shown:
11:36
